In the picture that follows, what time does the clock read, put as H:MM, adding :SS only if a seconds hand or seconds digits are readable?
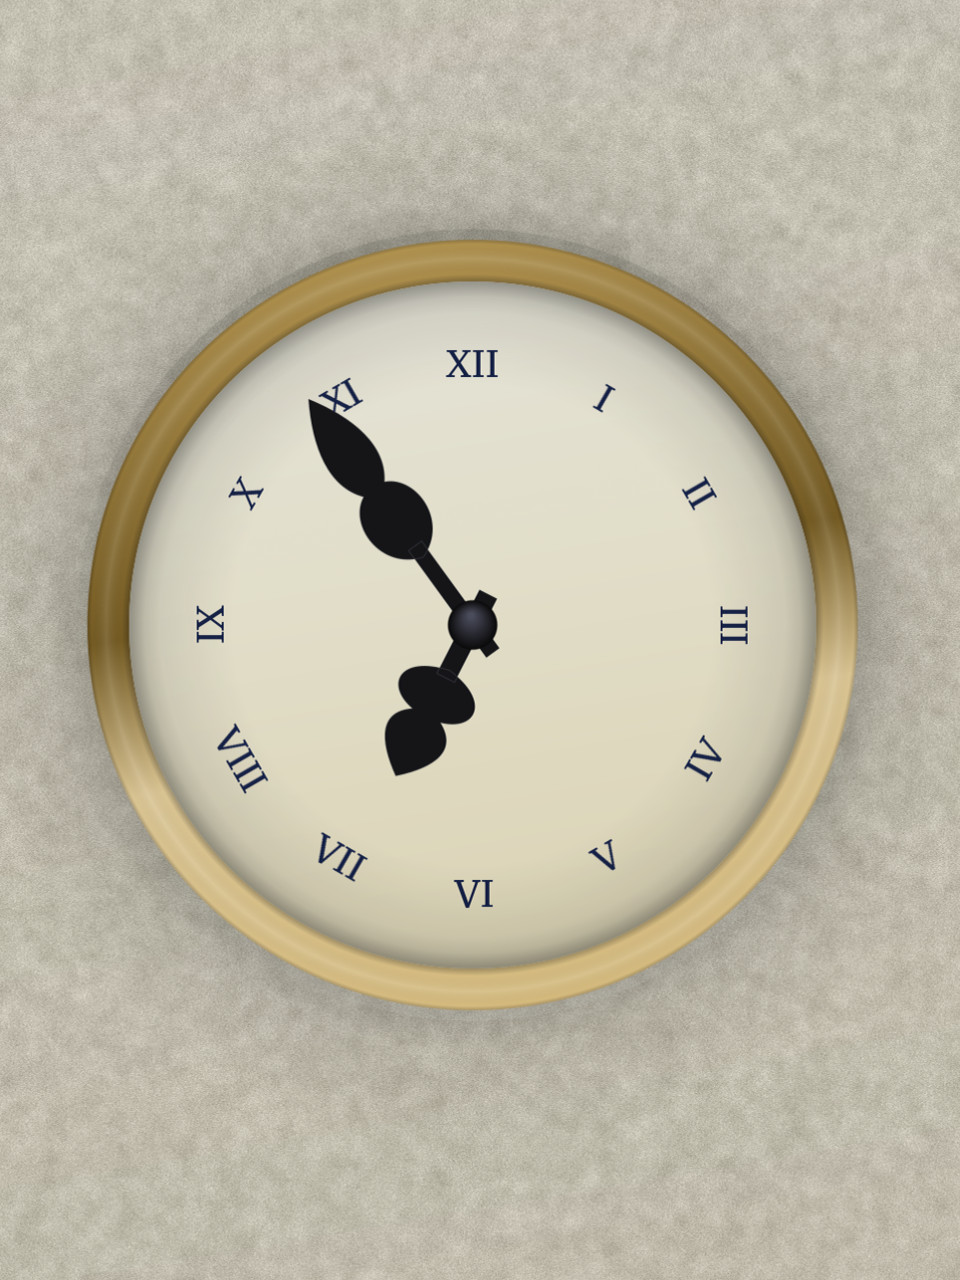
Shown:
6:54
